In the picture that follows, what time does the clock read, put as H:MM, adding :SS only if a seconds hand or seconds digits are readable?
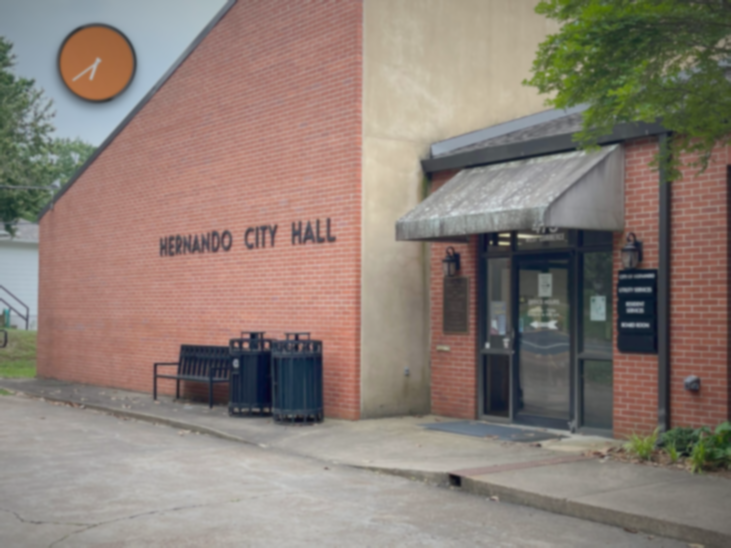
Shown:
6:39
